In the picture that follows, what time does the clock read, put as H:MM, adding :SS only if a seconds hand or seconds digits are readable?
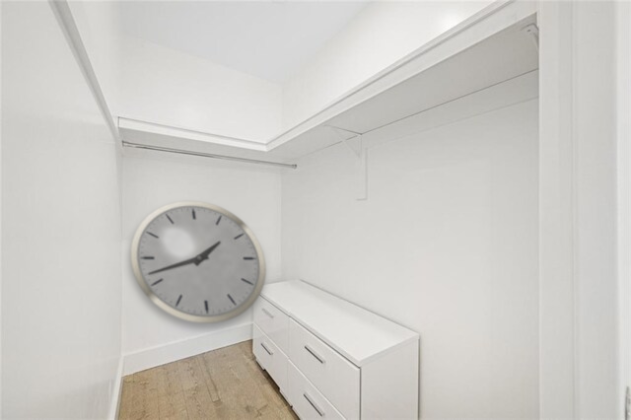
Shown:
1:42
